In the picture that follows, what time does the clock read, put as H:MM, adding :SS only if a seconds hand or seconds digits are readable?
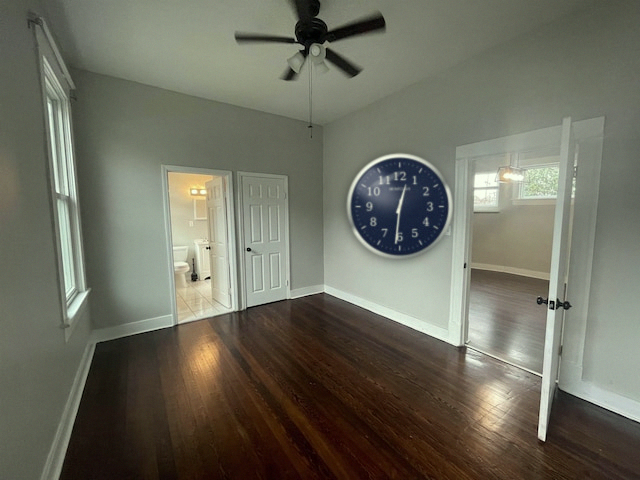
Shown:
12:31
